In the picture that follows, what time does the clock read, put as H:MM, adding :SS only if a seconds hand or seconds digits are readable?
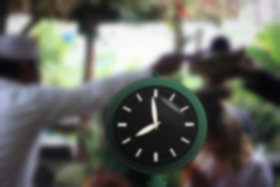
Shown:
7:59
